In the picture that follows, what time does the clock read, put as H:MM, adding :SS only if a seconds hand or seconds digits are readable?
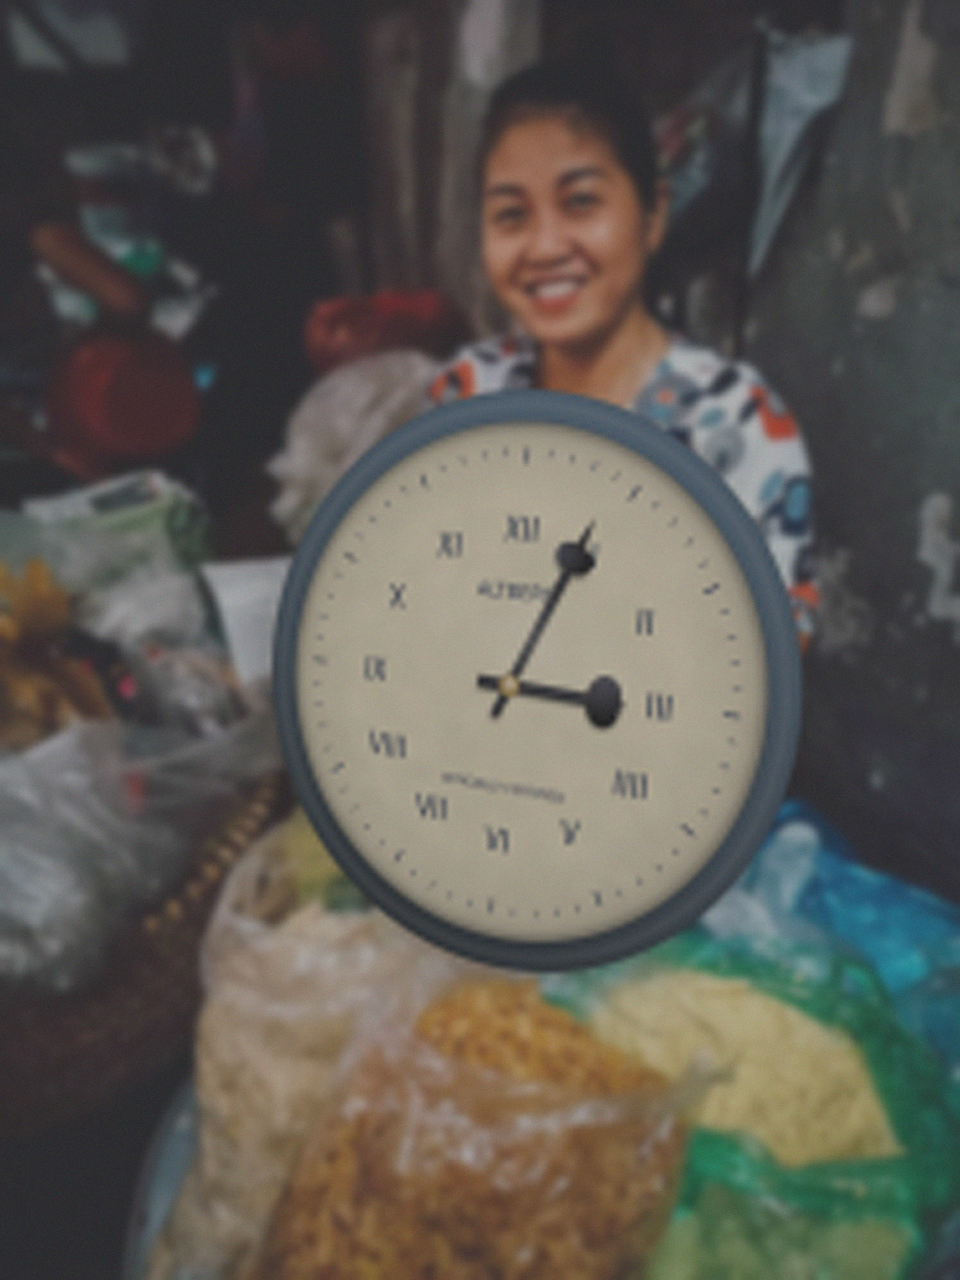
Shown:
3:04
